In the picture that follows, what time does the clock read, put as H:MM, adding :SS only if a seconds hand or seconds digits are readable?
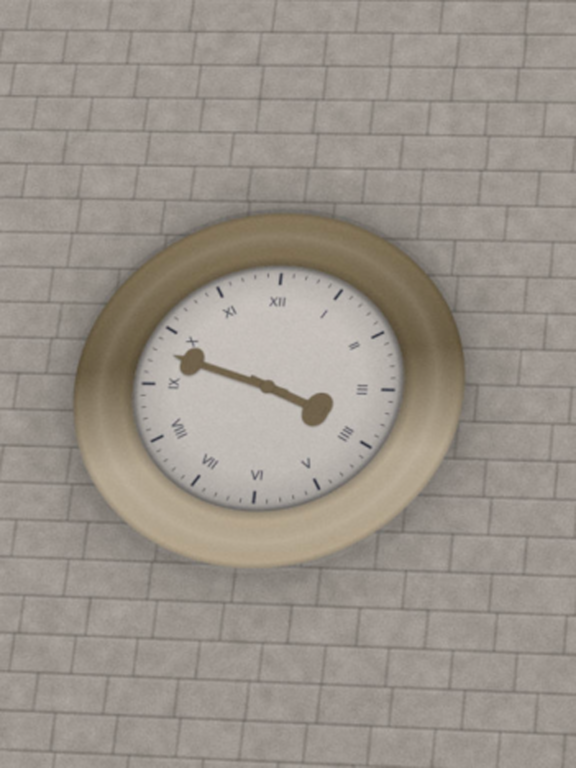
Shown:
3:48
